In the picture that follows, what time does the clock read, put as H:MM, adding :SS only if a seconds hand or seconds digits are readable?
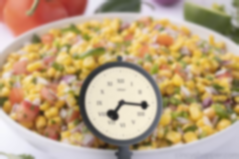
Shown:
7:16
